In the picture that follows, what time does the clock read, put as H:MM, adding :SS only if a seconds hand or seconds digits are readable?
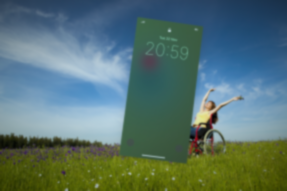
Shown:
20:59
